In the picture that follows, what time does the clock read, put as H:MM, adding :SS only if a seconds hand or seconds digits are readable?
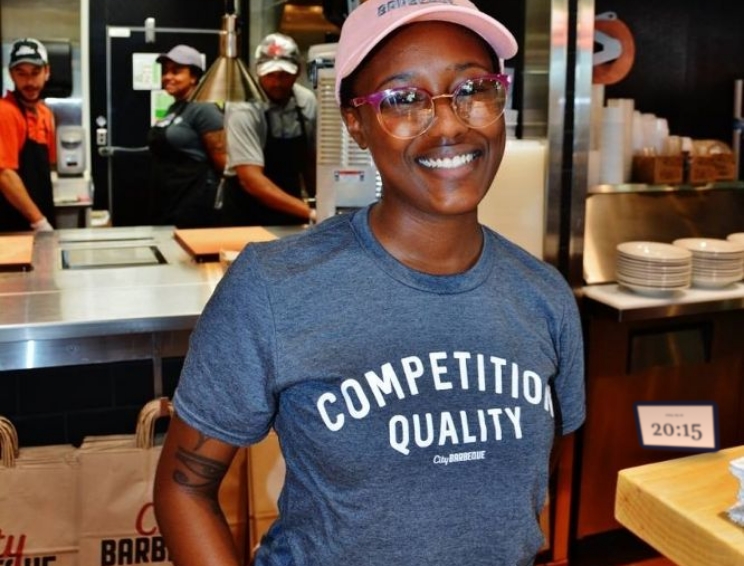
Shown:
20:15
